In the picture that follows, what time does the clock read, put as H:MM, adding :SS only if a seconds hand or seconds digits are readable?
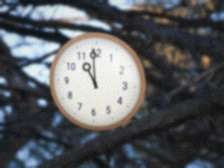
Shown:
10:59
